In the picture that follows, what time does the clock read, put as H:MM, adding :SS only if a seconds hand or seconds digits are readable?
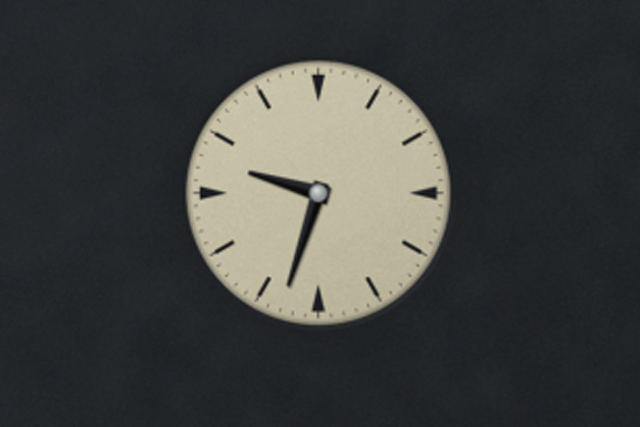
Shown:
9:33
